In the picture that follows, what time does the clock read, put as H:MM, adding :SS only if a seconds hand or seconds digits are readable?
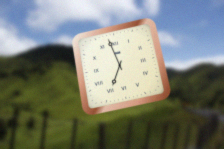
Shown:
6:58
